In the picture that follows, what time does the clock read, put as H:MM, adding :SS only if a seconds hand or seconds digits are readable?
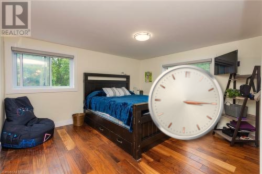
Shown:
3:15
